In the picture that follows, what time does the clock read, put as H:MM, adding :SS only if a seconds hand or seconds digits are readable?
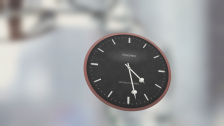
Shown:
4:28
